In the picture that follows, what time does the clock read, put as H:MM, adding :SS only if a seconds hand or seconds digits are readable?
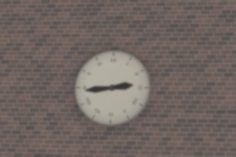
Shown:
2:44
